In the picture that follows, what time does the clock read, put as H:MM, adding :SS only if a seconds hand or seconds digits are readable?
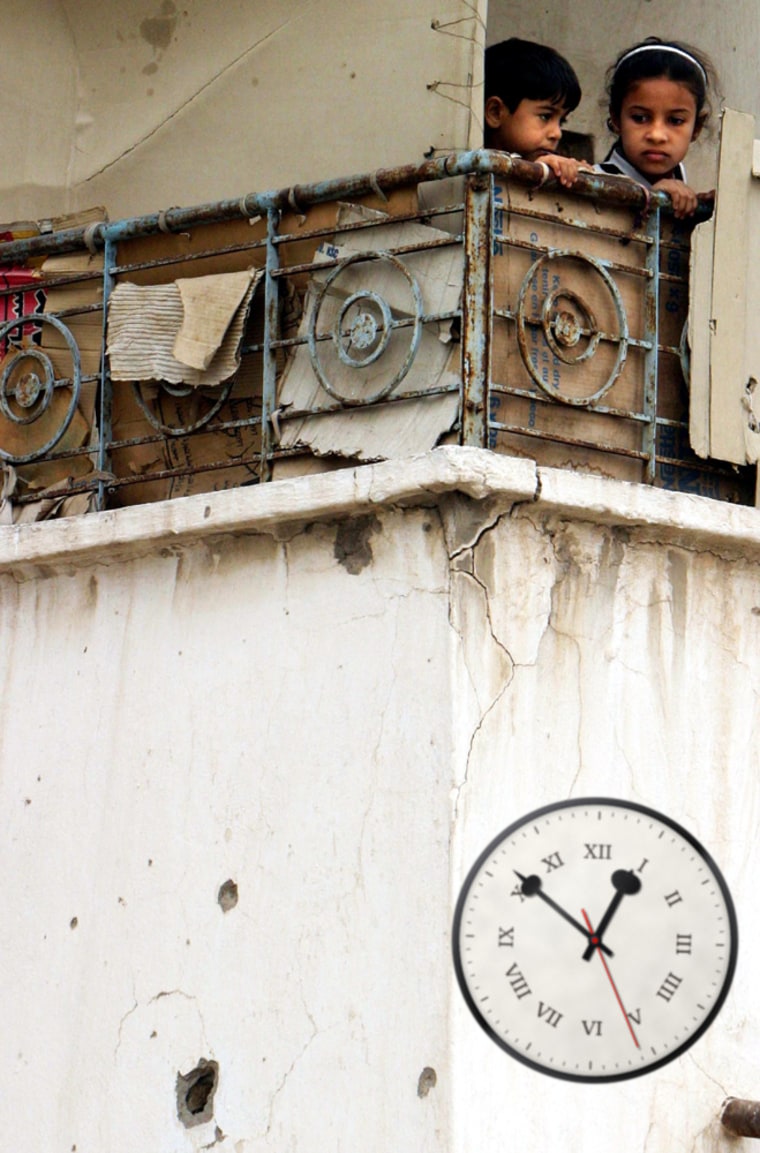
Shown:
12:51:26
